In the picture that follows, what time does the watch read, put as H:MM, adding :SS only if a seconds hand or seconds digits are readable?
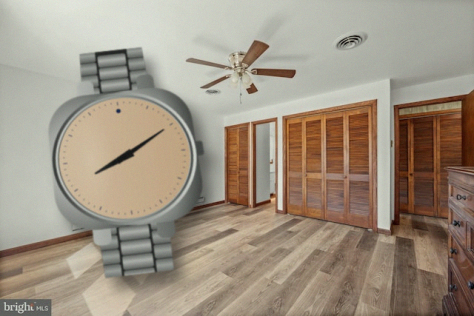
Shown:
8:10
